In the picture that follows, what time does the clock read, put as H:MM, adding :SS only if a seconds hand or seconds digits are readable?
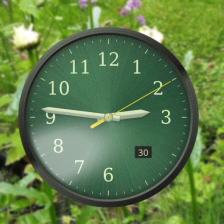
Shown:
2:46:10
